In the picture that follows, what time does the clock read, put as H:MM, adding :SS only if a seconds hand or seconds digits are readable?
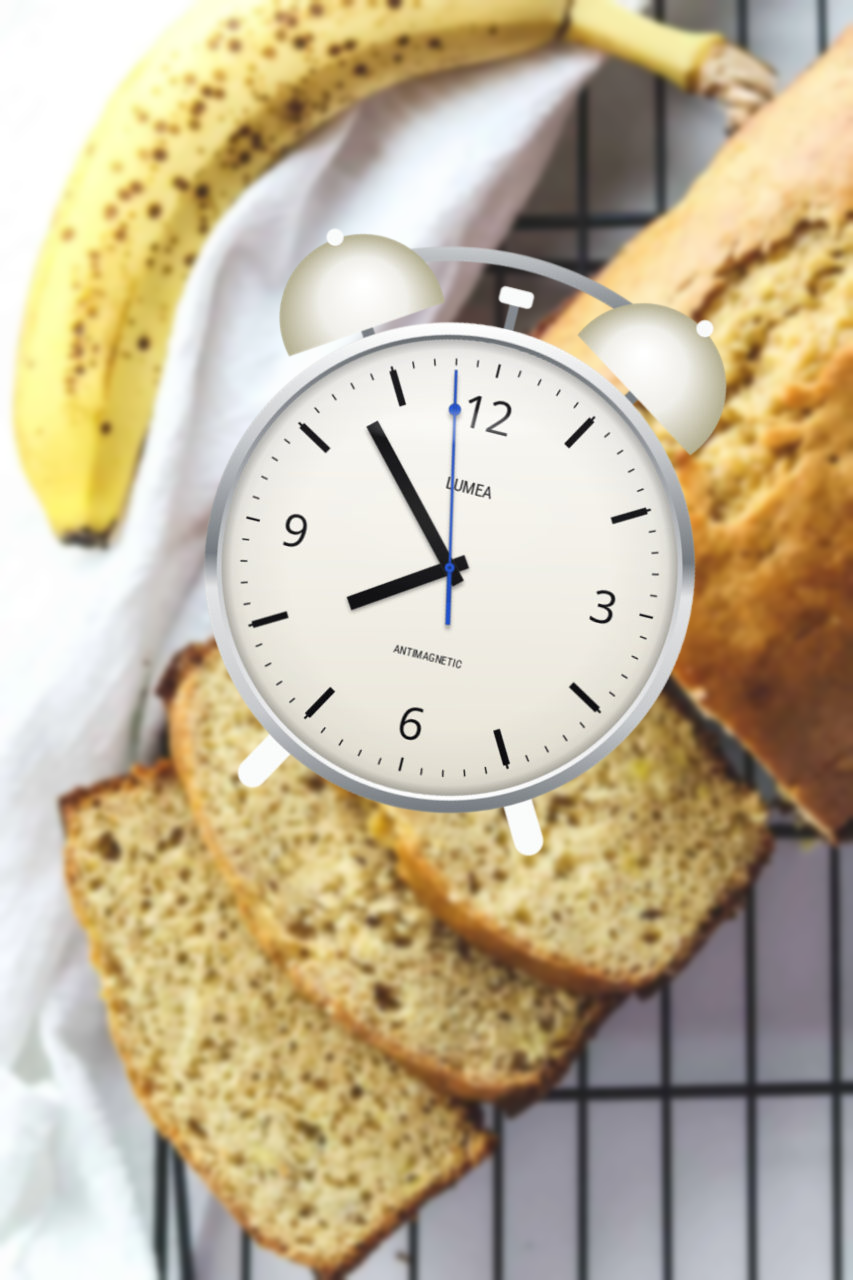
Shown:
7:52:58
